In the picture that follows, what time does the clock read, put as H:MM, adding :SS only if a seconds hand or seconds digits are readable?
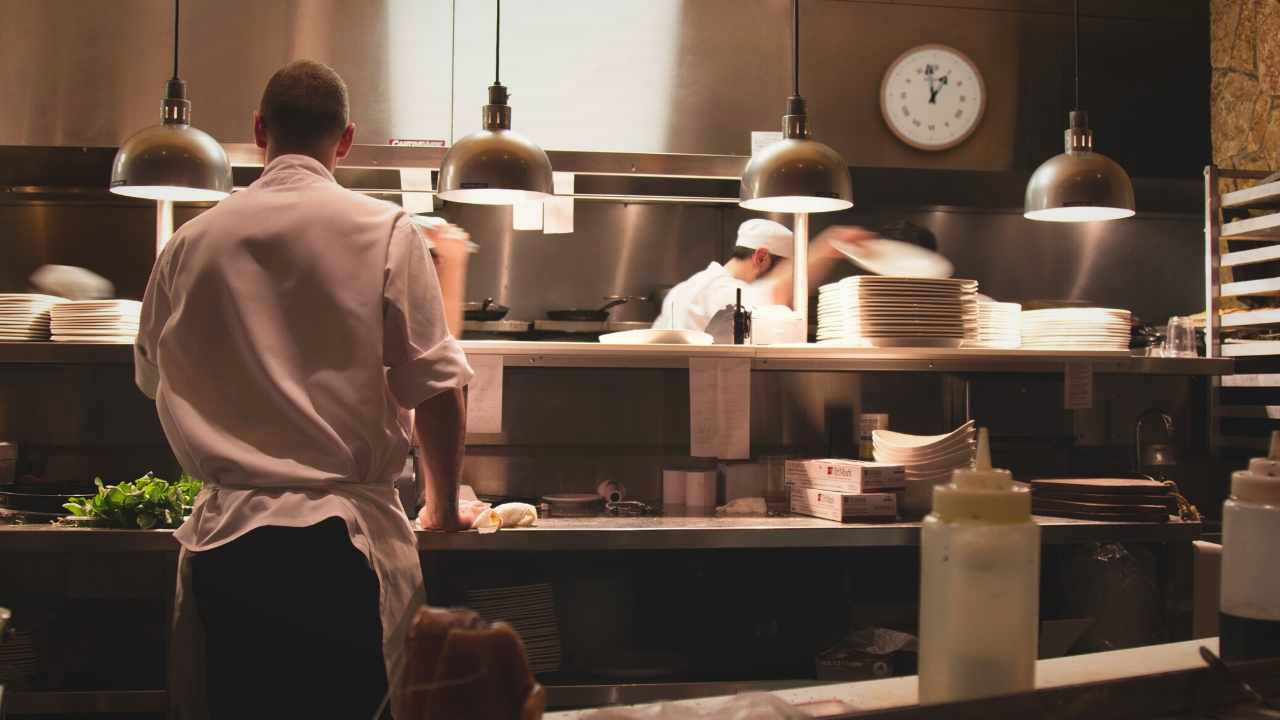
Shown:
12:58
